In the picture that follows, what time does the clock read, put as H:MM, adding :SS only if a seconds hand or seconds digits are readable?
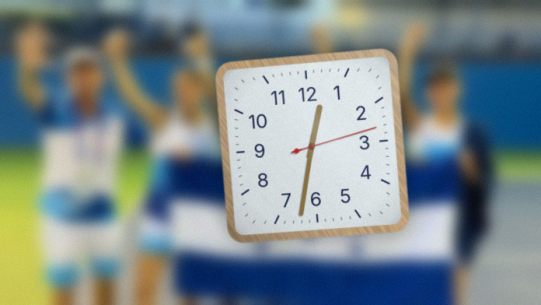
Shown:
12:32:13
